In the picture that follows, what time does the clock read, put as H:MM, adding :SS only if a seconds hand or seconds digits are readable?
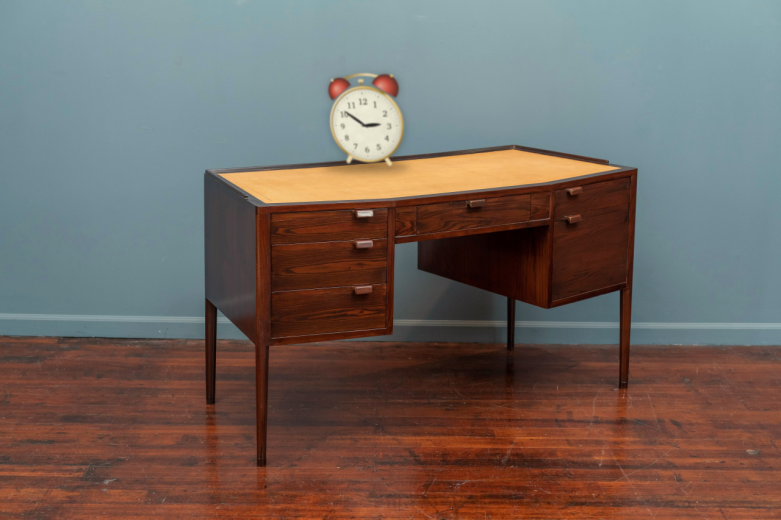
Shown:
2:51
